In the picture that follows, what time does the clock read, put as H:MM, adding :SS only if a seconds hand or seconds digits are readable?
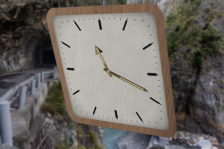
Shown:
11:19
